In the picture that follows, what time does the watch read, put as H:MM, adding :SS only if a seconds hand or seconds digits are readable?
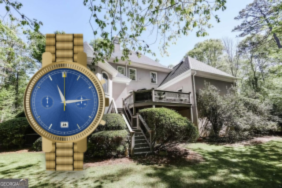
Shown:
11:14
